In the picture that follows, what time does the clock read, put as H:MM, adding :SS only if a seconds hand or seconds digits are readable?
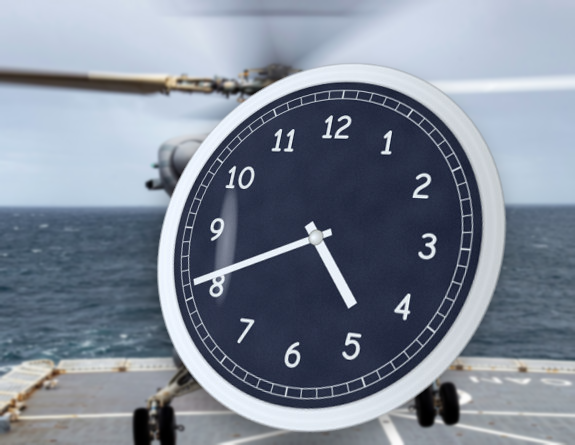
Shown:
4:41
